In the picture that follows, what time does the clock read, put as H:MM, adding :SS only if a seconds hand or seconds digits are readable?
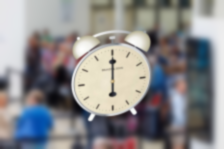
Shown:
6:00
